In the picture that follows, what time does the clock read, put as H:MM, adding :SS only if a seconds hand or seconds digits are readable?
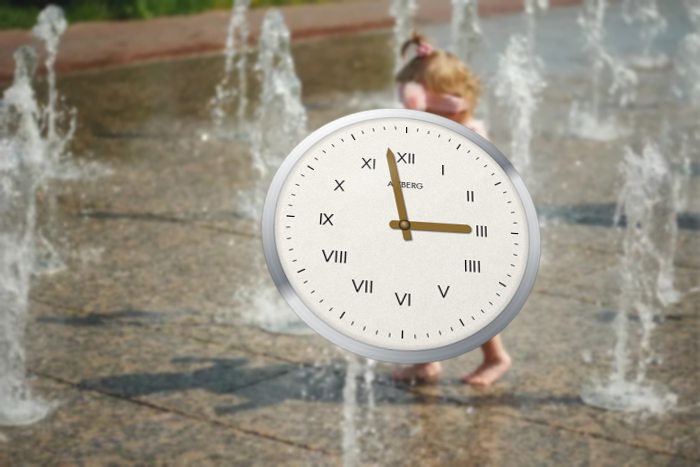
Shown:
2:58
